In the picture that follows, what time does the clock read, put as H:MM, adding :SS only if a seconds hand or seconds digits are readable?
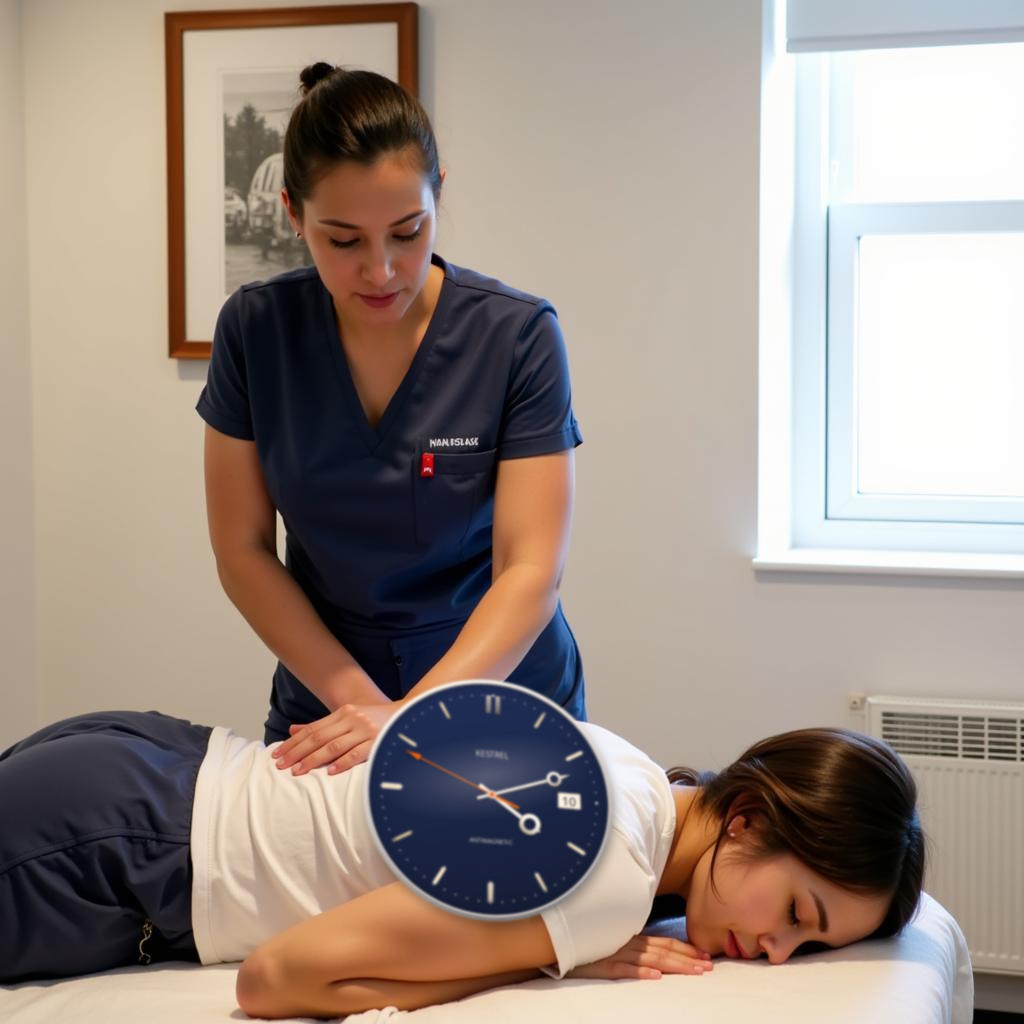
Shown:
4:11:49
